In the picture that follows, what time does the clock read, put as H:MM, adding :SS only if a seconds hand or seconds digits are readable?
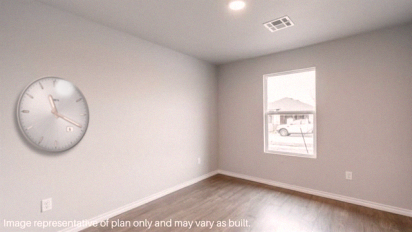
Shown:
11:19
